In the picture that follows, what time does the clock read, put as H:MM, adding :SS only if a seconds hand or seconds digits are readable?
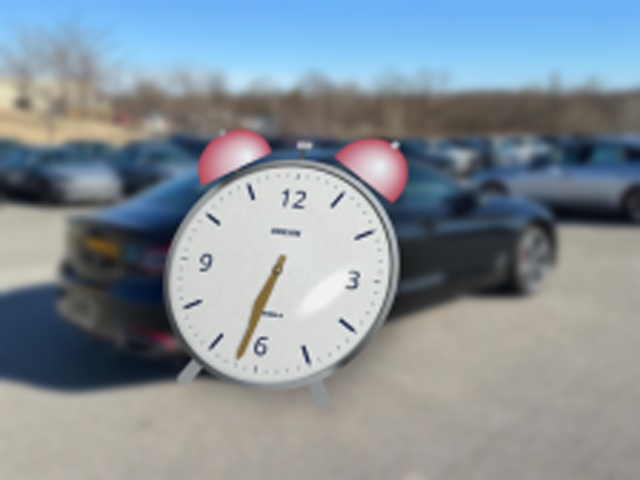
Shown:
6:32
